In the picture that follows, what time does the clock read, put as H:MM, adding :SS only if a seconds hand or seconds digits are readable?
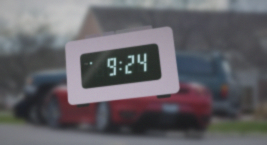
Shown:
9:24
